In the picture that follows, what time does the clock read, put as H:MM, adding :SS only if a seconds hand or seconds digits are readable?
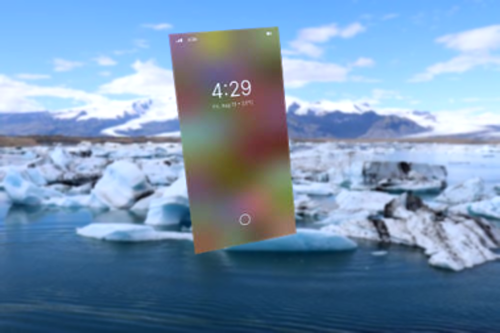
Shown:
4:29
